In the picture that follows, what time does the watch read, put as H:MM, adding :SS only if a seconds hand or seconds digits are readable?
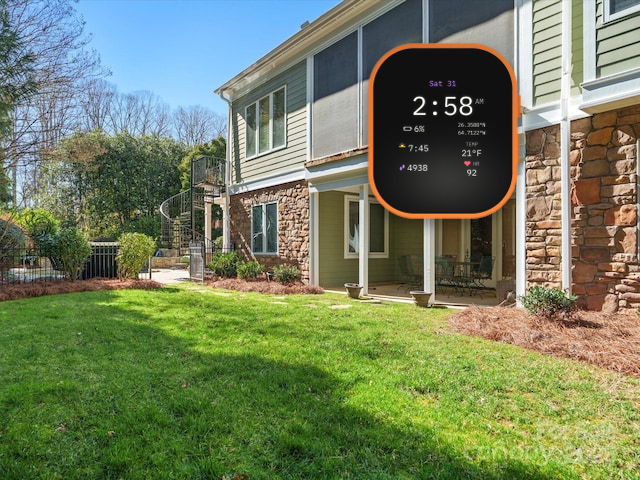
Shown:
2:58
